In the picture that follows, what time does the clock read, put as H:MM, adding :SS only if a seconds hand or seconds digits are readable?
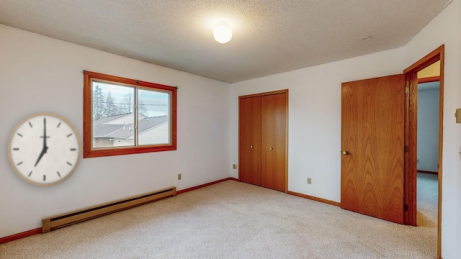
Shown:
7:00
